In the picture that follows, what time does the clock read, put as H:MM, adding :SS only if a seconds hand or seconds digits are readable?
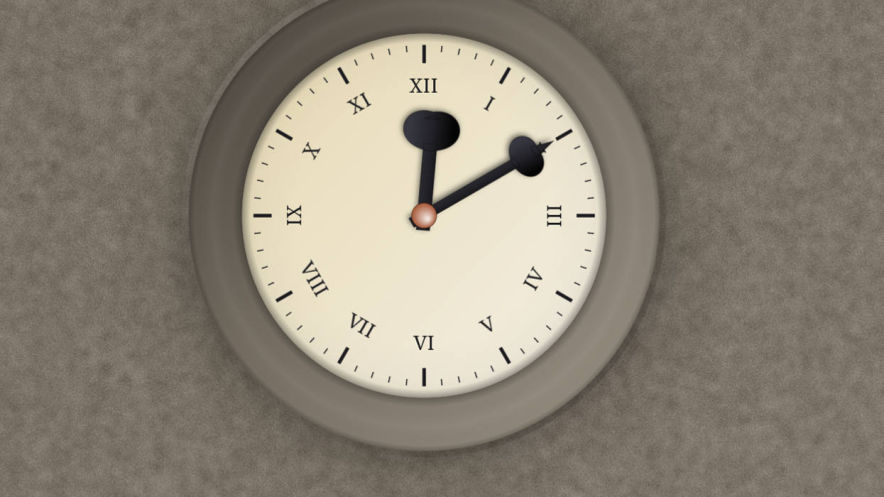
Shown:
12:10
